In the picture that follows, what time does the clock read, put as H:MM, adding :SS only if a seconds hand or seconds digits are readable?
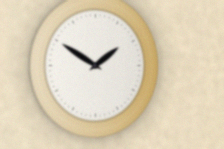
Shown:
1:50
